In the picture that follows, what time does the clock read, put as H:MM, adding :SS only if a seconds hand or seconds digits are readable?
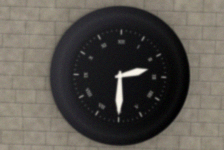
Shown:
2:30
